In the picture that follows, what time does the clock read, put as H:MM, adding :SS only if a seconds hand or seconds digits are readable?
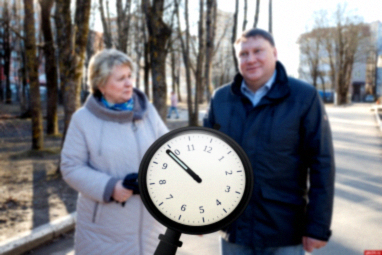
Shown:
9:49
